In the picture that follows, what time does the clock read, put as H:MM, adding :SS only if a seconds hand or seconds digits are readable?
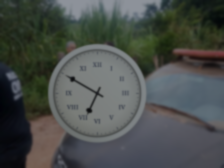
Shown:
6:50
